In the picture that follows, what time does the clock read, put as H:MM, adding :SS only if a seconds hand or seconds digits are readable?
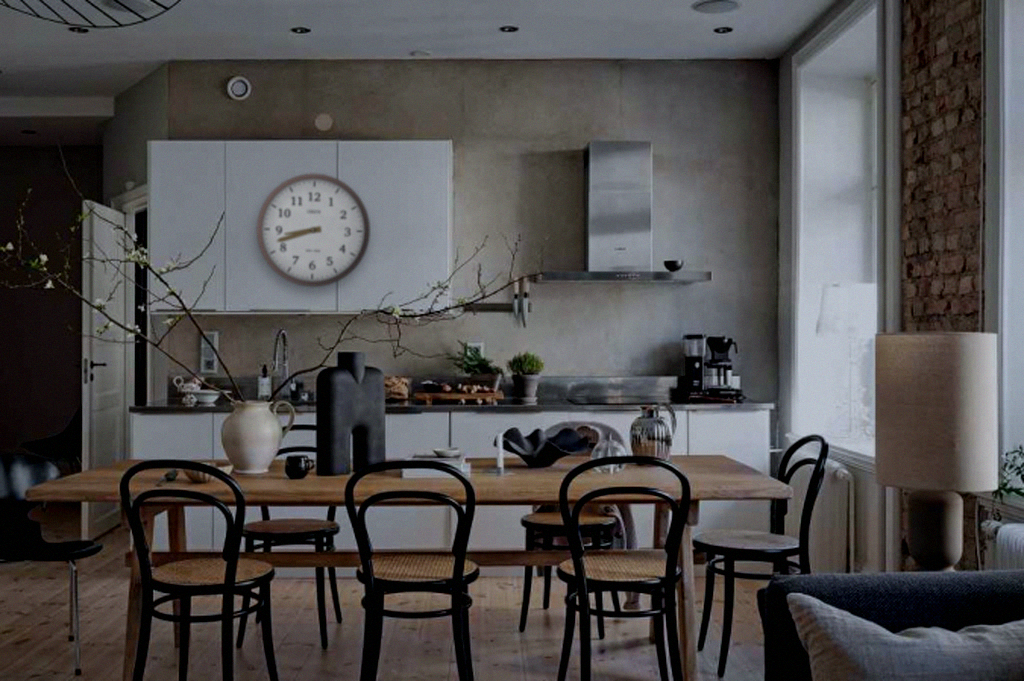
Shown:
8:42
